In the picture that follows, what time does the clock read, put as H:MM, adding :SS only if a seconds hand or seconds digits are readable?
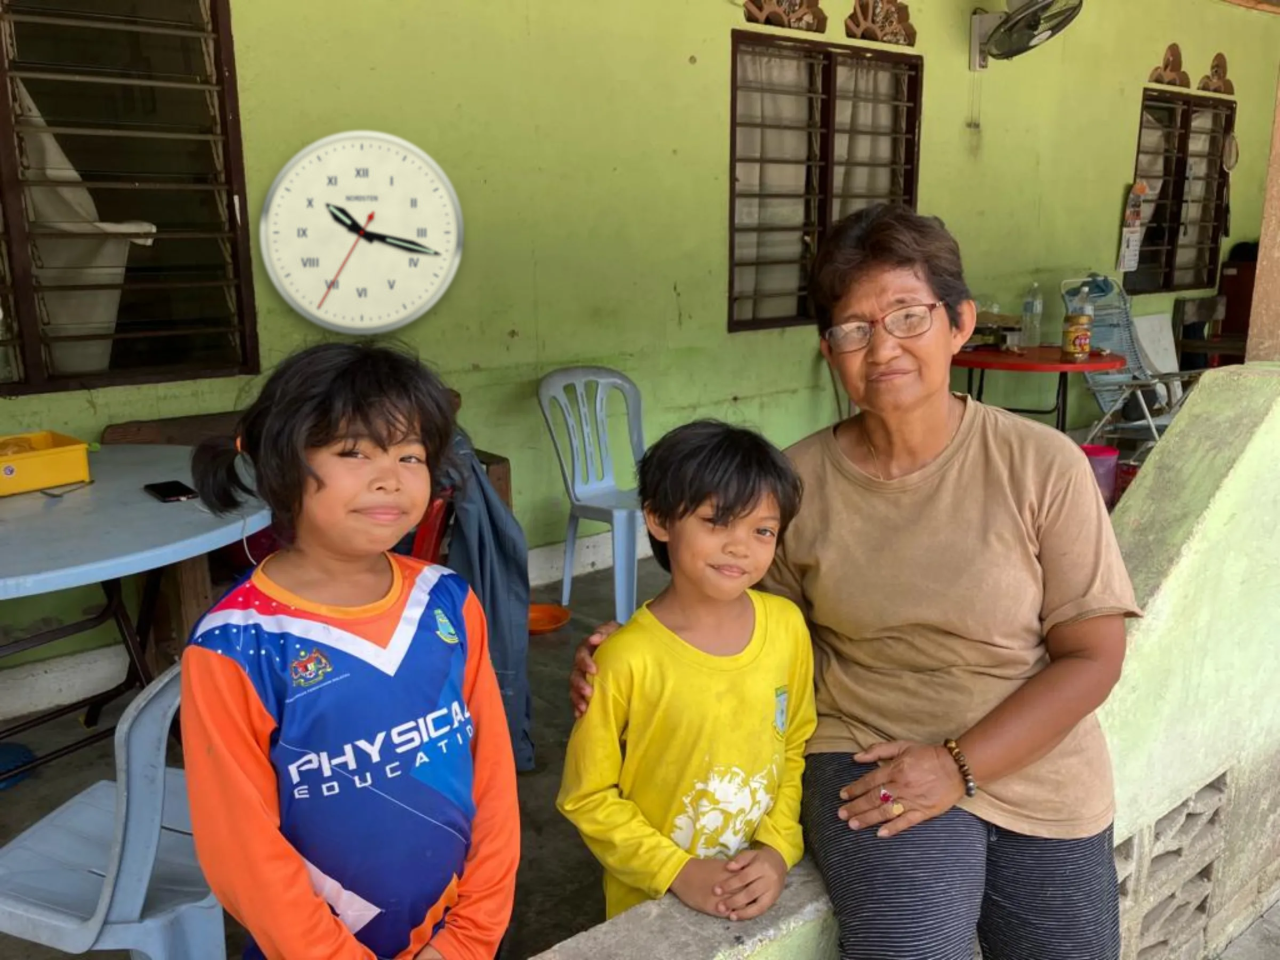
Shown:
10:17:35
